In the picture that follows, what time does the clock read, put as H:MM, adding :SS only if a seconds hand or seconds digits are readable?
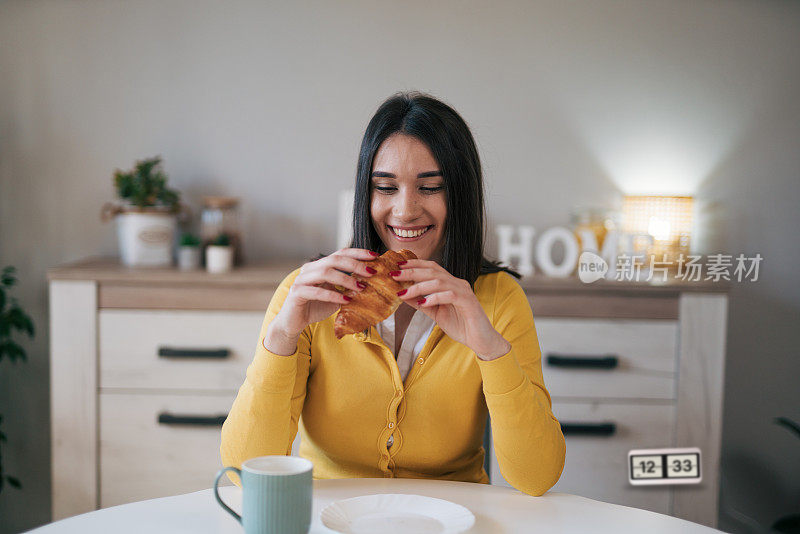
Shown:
12:33
